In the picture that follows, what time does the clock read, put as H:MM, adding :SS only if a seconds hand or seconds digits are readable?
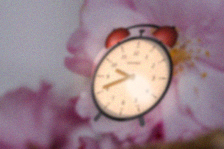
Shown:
9:41
